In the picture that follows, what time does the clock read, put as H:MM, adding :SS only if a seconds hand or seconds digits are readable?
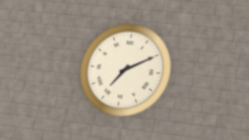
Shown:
7:10
